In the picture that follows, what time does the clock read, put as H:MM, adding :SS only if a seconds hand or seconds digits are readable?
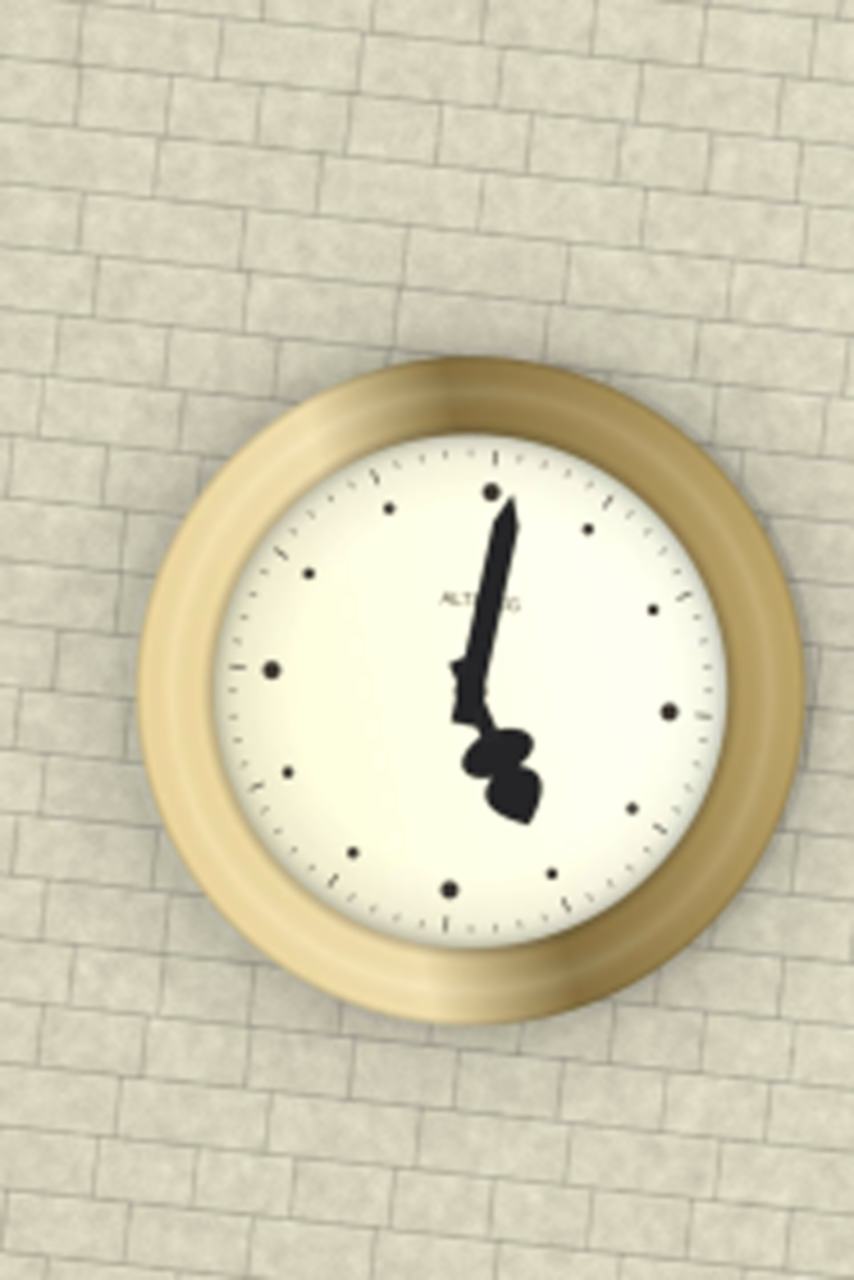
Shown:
5:01
